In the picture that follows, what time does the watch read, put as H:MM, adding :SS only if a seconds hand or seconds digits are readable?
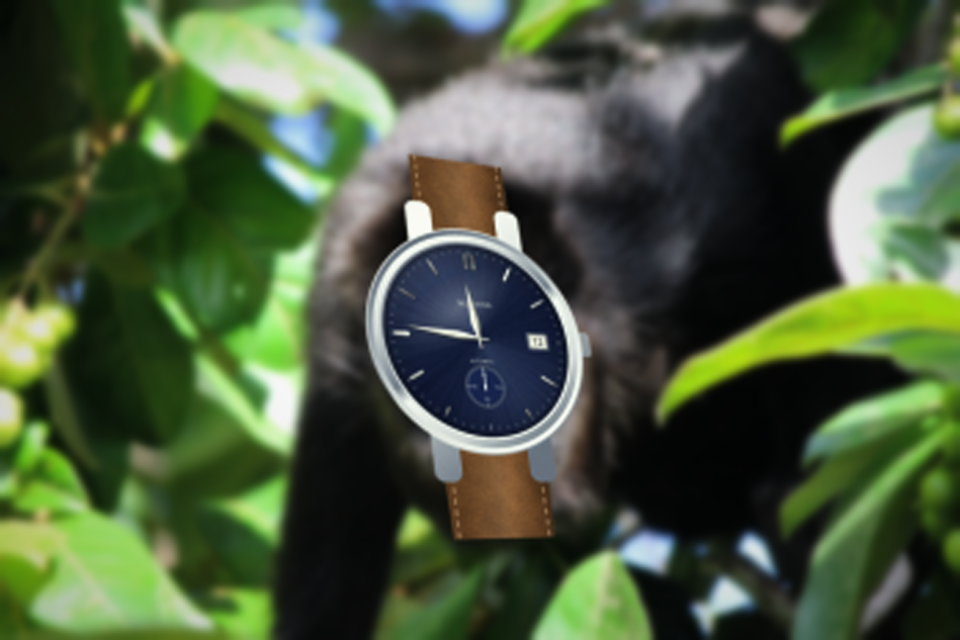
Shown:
11:46
